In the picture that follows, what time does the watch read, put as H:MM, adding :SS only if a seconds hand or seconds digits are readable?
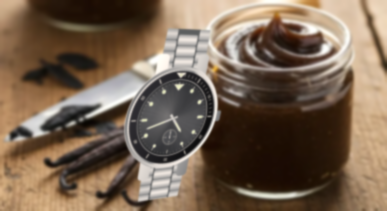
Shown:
4:42
